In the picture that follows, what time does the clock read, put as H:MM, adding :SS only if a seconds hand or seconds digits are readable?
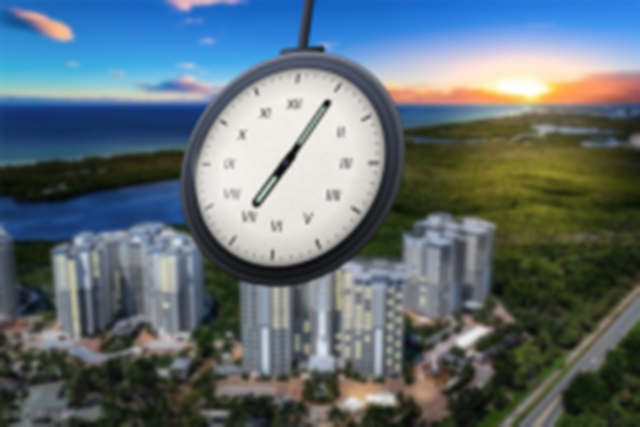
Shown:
7:05
